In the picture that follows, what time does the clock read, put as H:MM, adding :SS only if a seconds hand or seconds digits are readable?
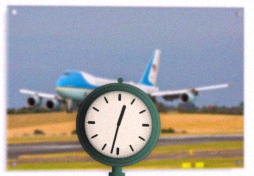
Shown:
12:32
